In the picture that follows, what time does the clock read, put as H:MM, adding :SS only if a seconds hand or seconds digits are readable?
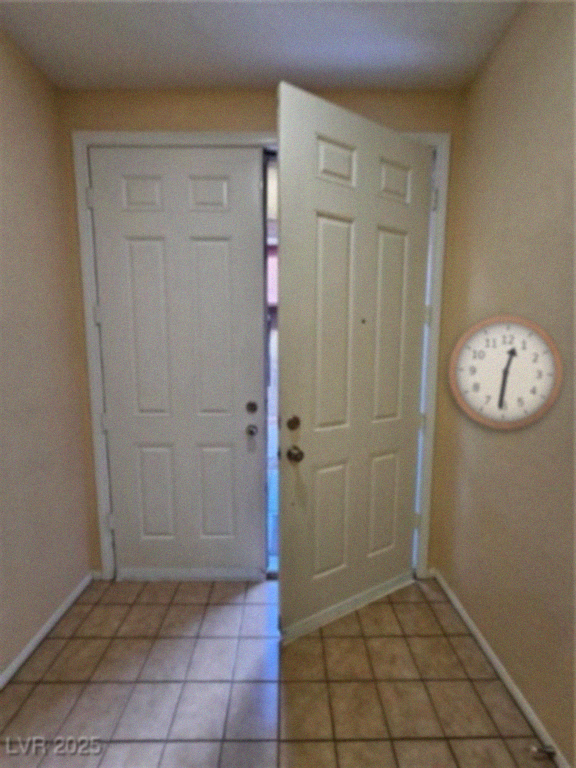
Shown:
12:31
